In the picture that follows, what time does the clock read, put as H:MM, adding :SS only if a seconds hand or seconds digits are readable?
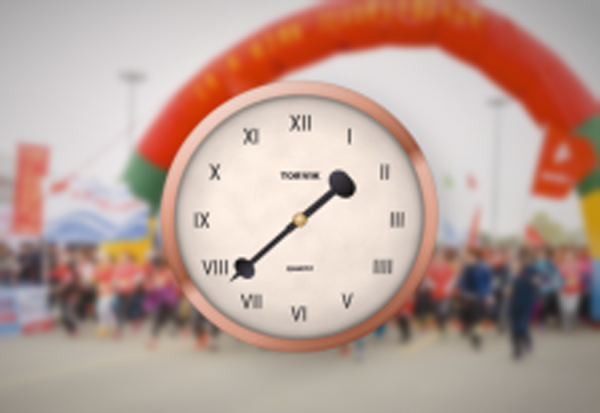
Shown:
1:38
